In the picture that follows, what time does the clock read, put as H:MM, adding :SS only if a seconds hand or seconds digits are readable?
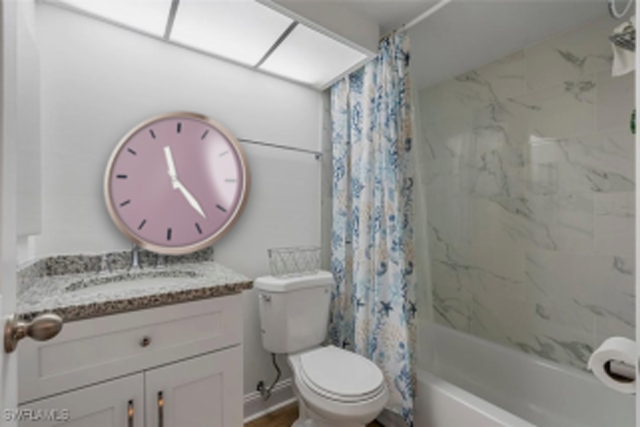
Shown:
11:23
